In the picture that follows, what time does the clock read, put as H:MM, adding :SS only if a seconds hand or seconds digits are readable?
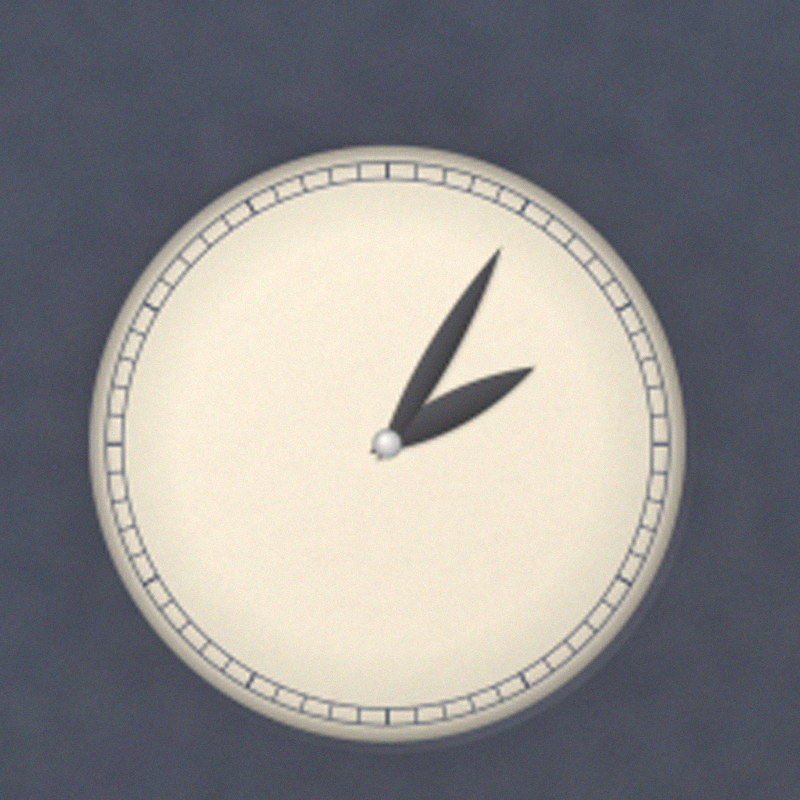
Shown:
2:05
